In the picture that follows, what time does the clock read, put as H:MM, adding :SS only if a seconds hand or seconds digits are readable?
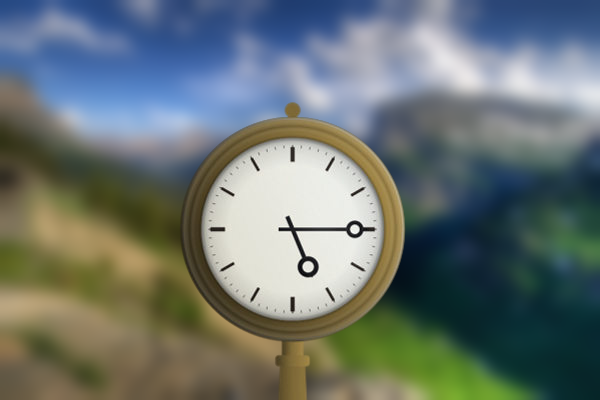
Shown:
5:15
